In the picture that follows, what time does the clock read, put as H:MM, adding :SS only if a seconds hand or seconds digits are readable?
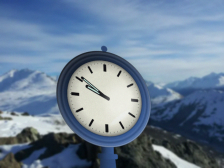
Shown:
9:51
